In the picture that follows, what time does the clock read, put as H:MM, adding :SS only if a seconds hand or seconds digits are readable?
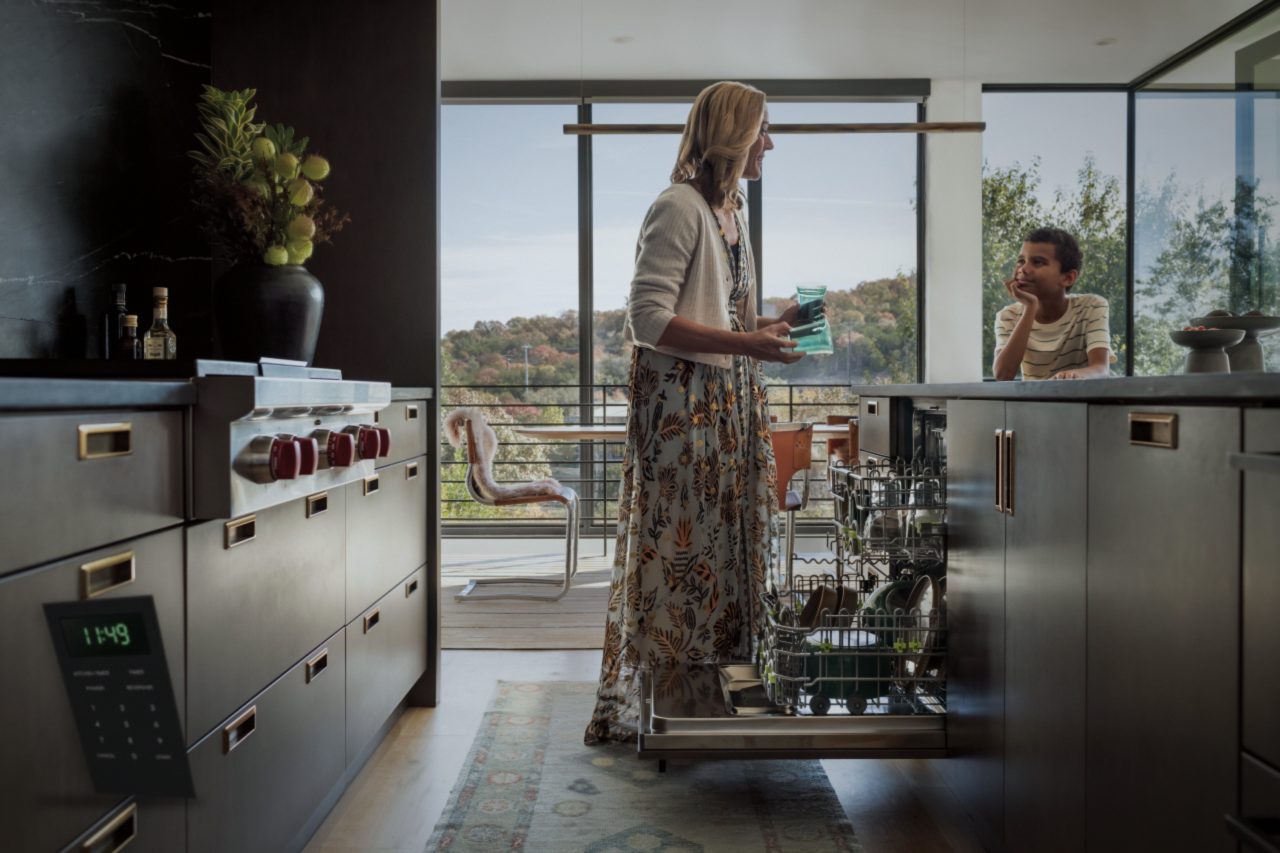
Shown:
11:49
